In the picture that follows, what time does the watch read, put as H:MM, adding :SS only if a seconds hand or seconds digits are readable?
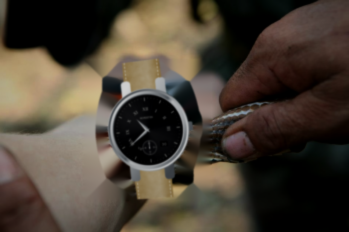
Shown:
10:39
